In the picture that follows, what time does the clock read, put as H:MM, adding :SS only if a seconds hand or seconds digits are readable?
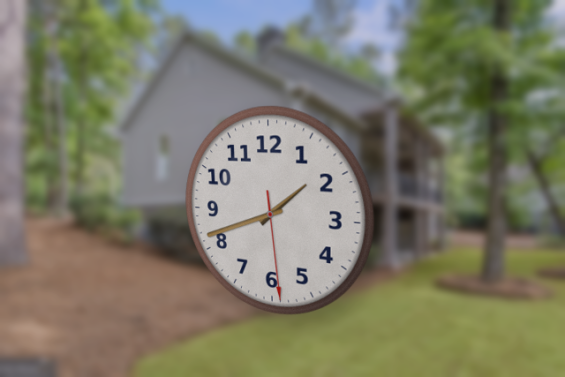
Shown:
1:41:29
